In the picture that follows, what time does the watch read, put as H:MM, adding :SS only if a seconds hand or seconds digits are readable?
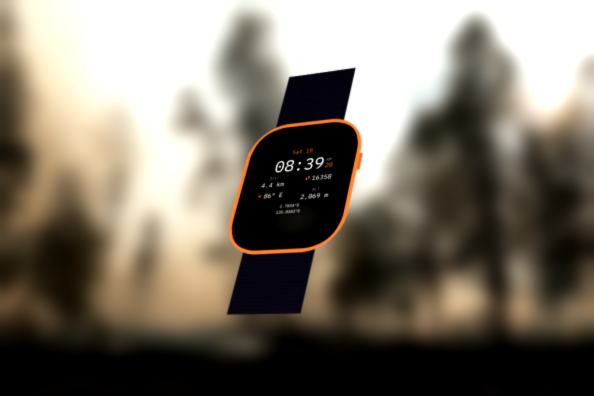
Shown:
8:39
